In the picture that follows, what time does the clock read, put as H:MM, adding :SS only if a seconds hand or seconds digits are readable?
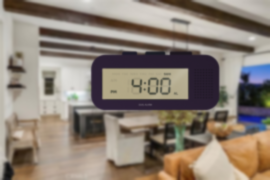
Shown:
4:00
